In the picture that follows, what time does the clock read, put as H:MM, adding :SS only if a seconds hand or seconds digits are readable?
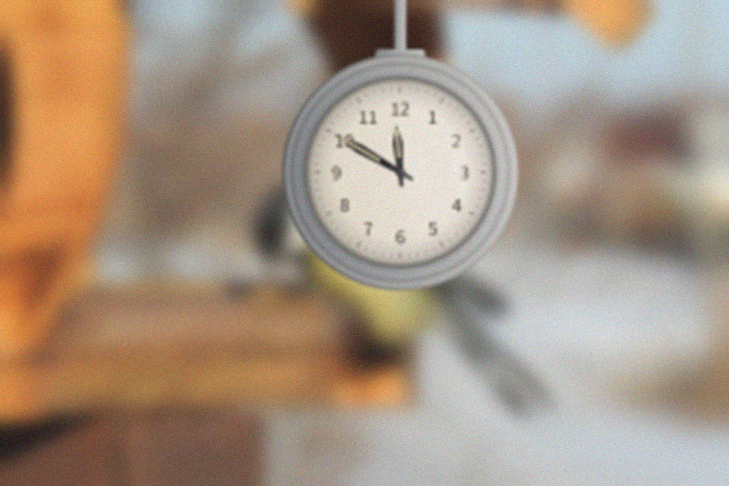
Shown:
11:50
